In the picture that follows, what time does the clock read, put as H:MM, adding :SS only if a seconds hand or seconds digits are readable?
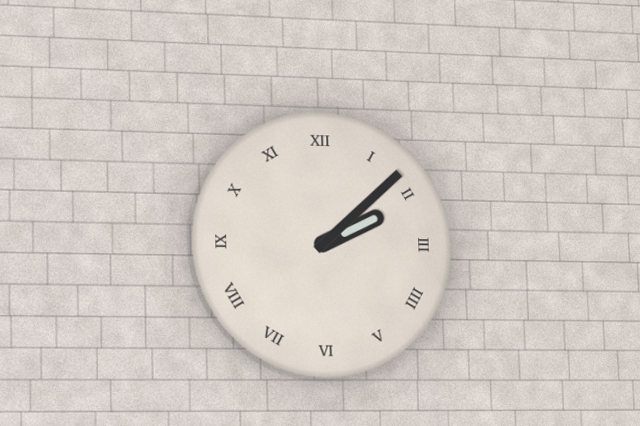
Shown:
2:08
